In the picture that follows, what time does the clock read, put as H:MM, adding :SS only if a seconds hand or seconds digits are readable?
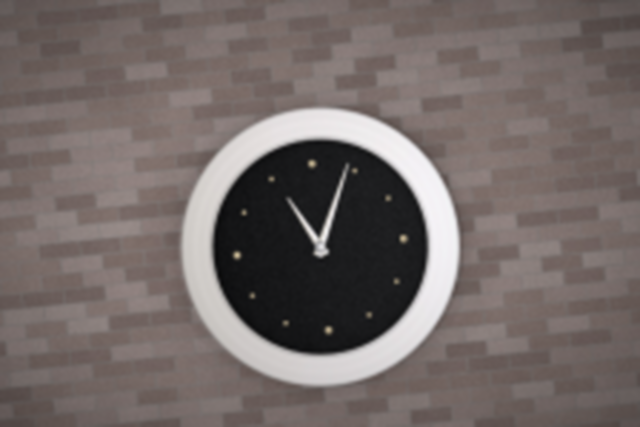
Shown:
11:04
